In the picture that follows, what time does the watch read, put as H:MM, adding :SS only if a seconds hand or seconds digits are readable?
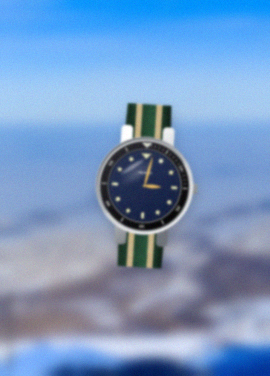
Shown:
3:02
